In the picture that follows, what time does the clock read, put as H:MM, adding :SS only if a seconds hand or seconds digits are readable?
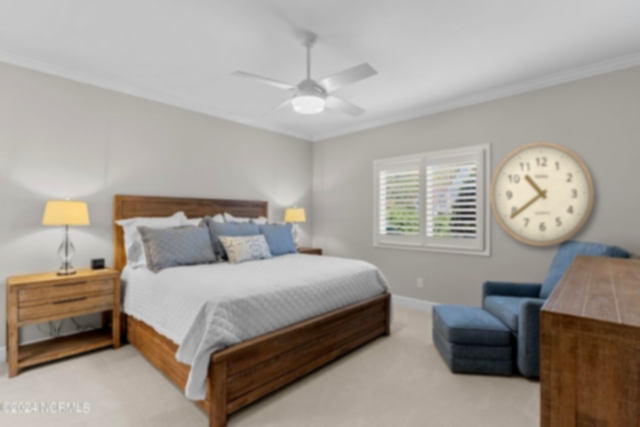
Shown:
10:39
